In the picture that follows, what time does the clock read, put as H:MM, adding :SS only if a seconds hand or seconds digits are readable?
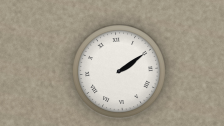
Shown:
2:10
